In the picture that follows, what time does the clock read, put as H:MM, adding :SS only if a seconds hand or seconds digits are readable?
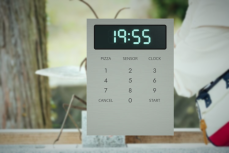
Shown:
19:55
